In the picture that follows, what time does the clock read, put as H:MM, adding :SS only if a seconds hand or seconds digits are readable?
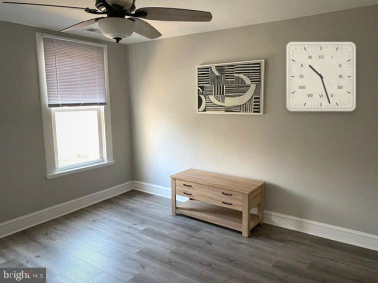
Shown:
10:27
